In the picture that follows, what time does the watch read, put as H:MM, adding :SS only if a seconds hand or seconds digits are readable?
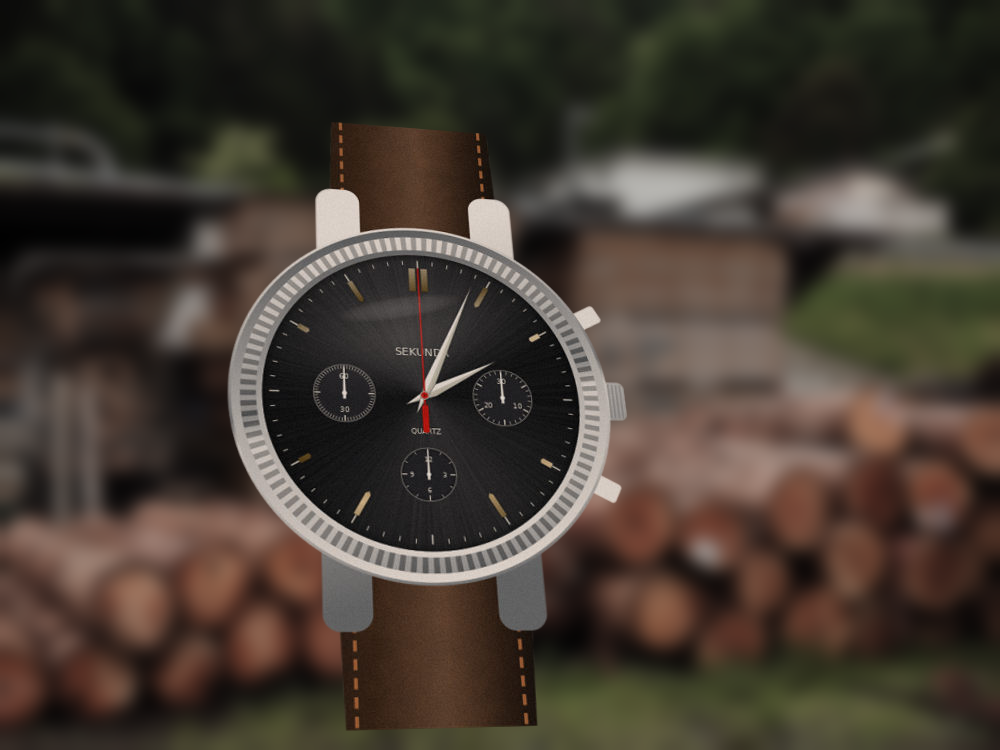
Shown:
2:04
